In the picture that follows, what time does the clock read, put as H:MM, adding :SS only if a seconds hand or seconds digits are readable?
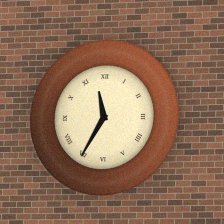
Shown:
11:35
